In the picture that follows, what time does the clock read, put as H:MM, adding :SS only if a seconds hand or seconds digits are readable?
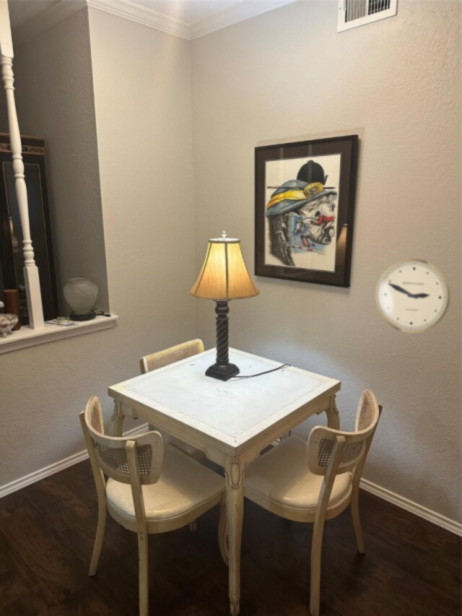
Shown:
2:49
